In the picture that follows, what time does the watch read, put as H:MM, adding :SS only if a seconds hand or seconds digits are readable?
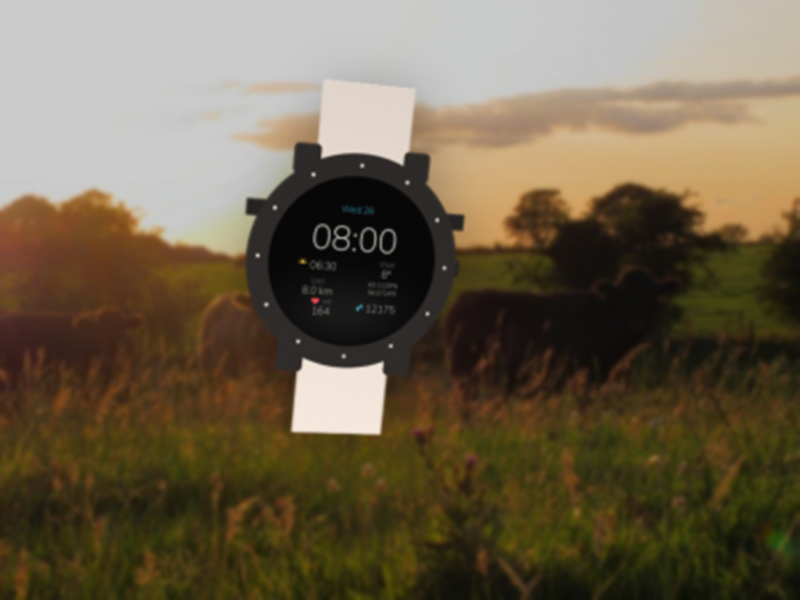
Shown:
8:00
